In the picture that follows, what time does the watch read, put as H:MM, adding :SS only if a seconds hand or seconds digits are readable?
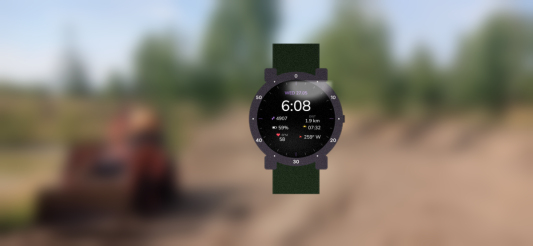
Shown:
6:08
